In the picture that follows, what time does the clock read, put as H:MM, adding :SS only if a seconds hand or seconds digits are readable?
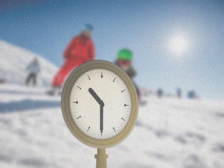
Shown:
10:30
